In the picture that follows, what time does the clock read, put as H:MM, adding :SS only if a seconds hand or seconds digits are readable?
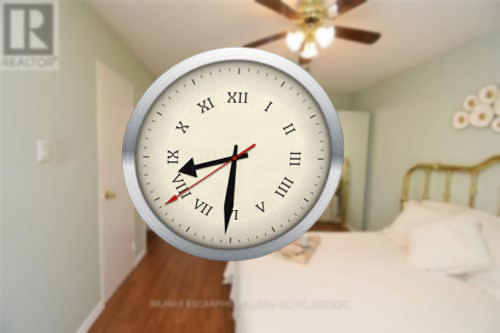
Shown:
8:30:39
